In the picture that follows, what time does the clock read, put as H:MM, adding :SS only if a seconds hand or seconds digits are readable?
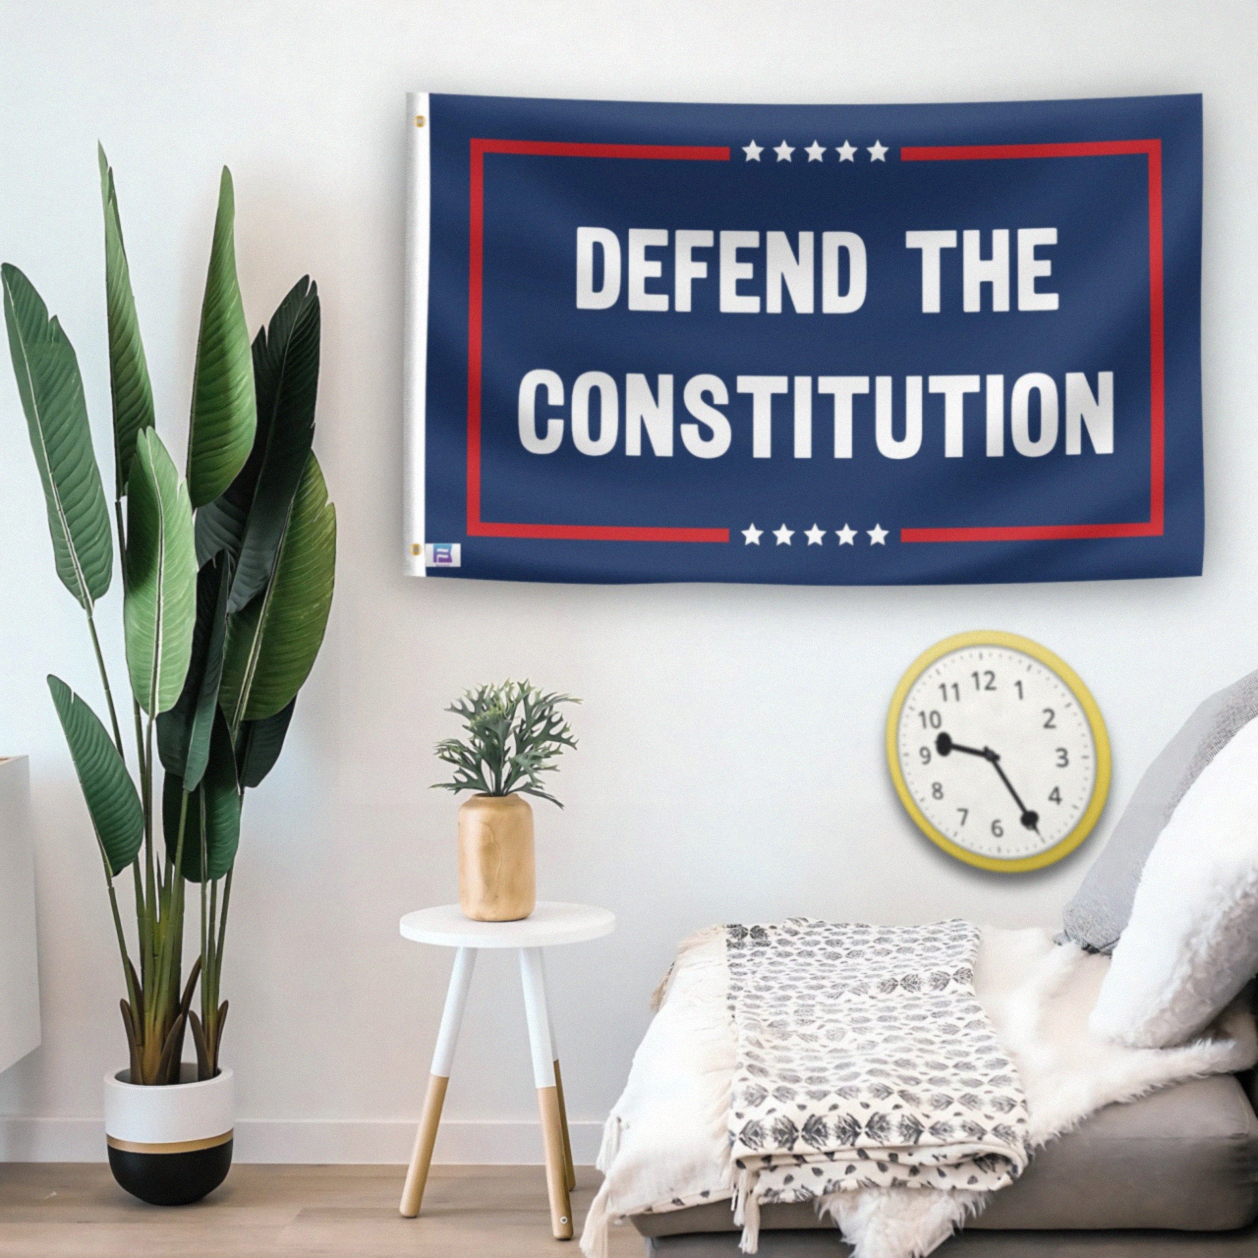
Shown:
9:25
